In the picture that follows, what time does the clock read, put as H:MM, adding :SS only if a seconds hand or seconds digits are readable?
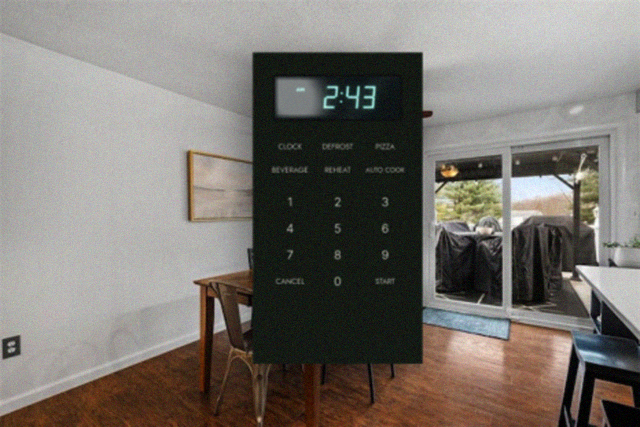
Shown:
2:43
